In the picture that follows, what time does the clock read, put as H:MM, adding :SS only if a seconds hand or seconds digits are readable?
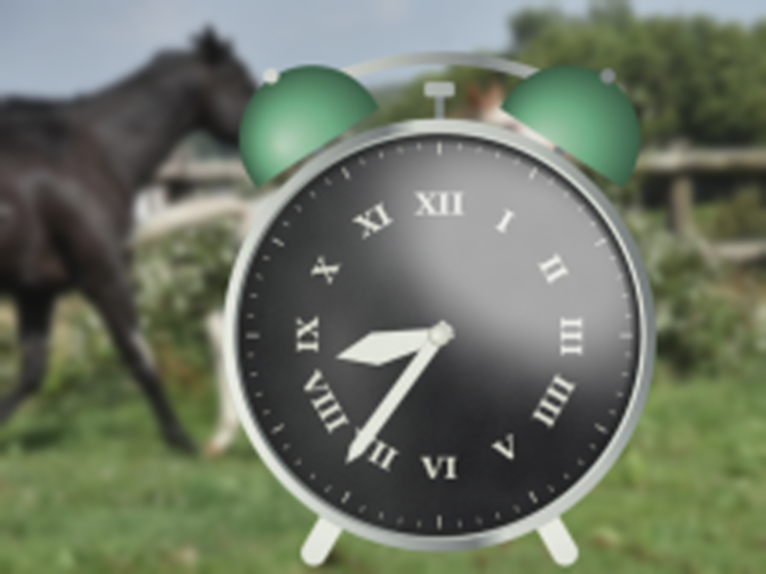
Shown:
8:36
